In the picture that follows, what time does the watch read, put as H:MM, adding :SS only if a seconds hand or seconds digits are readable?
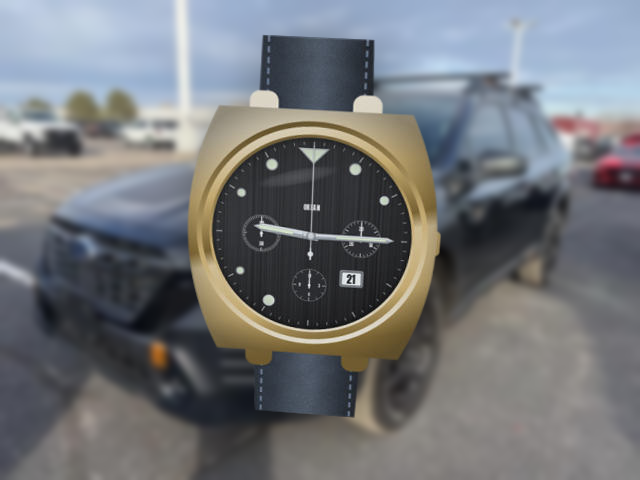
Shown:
9:15
